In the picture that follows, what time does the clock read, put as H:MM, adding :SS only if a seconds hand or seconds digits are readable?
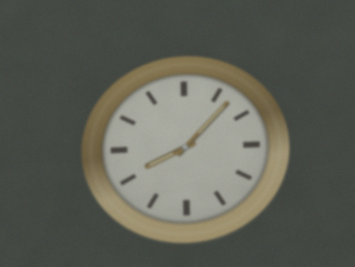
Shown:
8:07
